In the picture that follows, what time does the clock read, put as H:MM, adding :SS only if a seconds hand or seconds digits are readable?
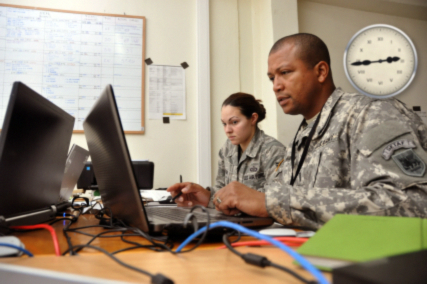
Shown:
2:44
